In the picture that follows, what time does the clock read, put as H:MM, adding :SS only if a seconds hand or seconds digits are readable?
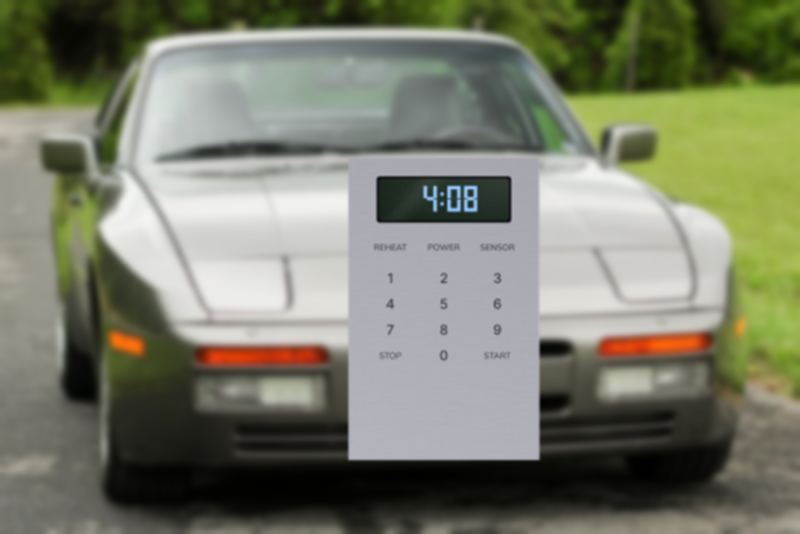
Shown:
4:08
